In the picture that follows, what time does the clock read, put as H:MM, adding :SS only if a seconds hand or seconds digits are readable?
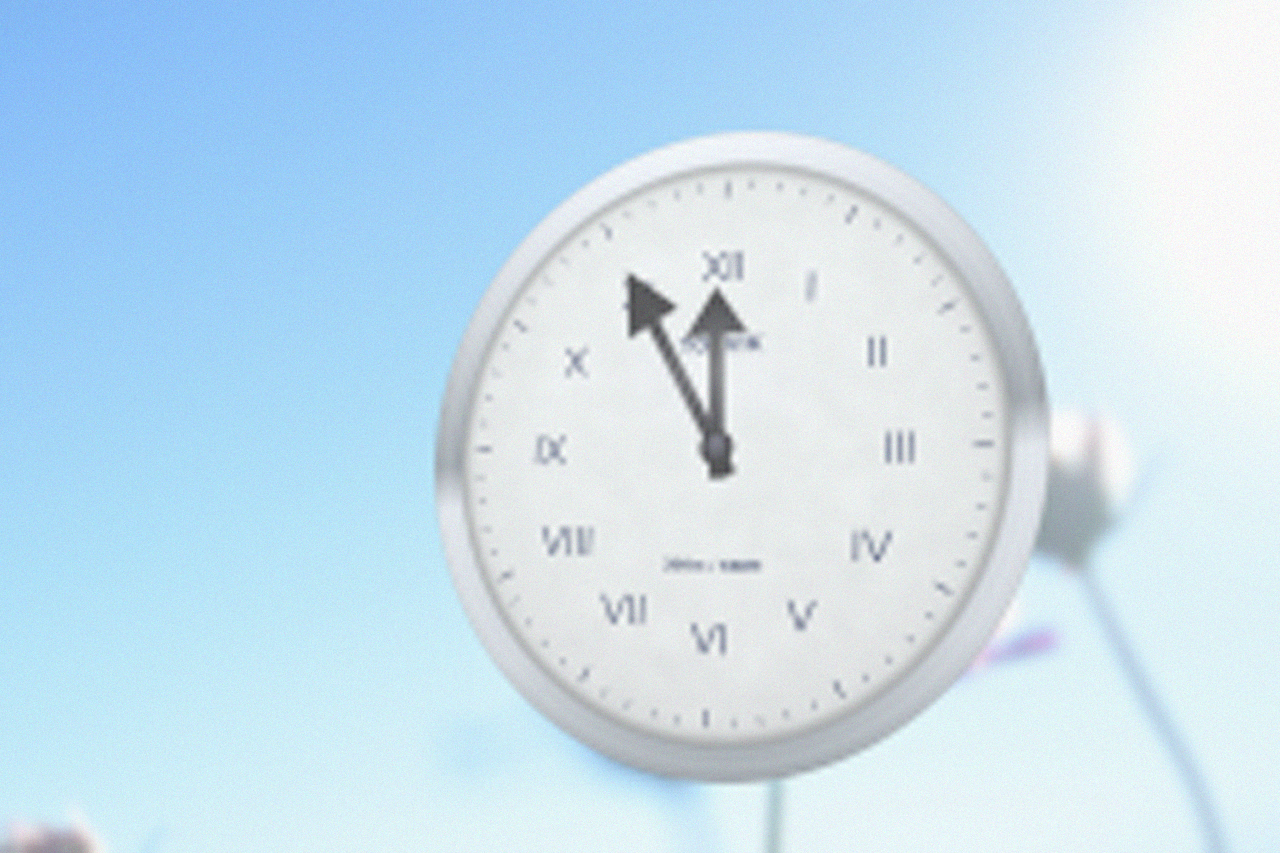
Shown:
11:55
